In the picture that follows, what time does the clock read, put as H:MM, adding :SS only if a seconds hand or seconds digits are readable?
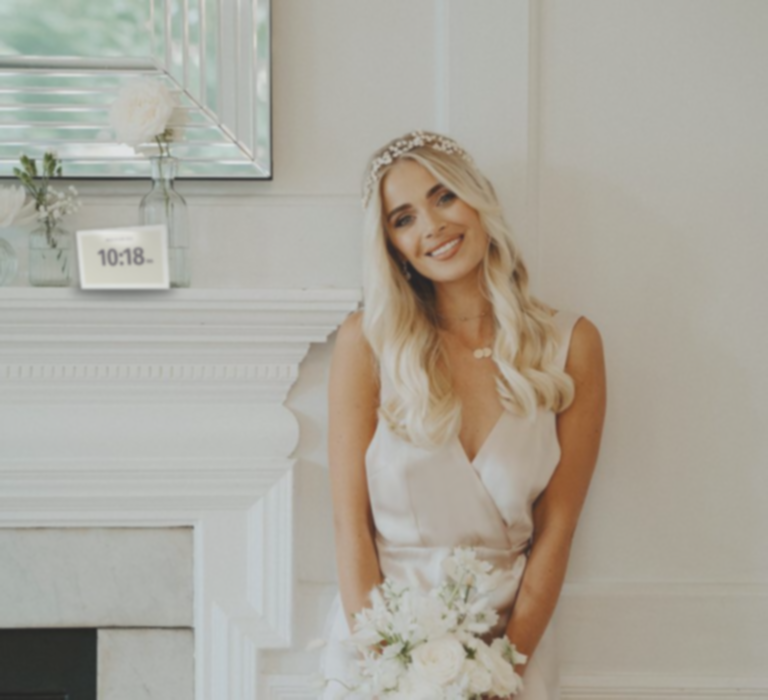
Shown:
10:18
